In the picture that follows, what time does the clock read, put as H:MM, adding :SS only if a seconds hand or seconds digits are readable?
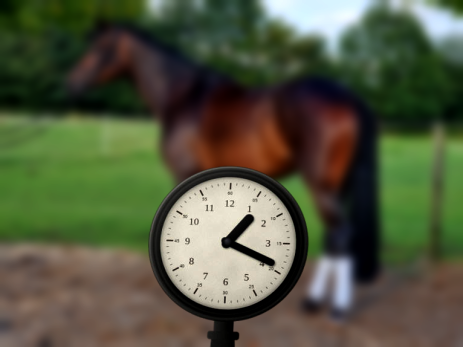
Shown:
1:19
